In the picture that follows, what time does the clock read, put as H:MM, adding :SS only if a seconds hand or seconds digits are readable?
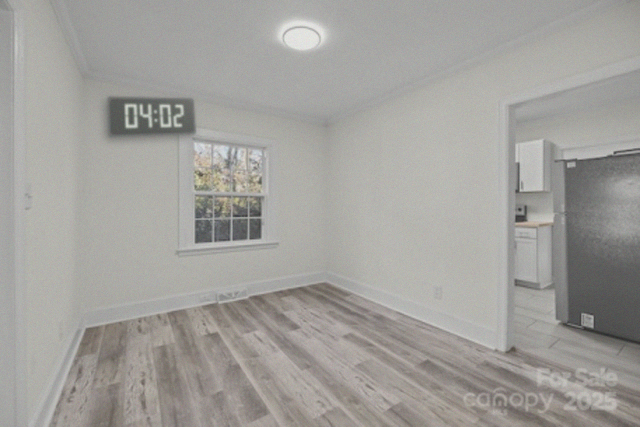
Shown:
4:02
